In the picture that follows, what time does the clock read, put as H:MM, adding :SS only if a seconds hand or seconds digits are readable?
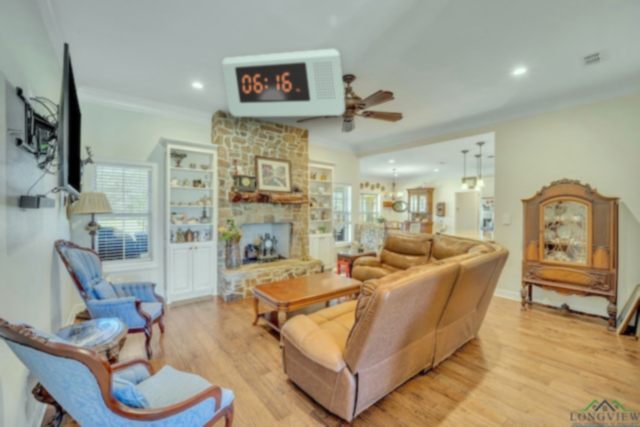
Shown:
6:16
